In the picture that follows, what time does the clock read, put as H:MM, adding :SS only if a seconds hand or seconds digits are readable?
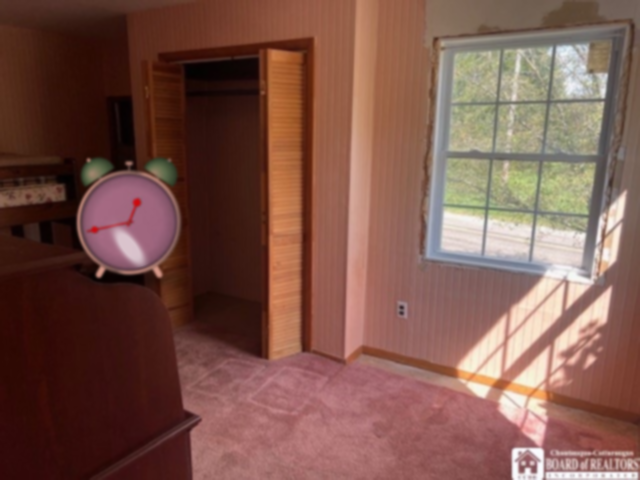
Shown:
12:43
